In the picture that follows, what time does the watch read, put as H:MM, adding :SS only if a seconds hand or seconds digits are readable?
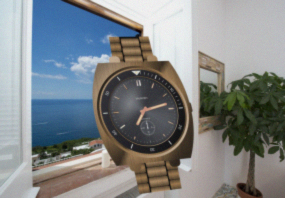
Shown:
7:13
